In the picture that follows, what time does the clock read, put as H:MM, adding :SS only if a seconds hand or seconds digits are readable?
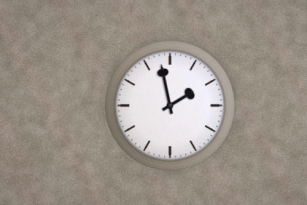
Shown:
1:58
